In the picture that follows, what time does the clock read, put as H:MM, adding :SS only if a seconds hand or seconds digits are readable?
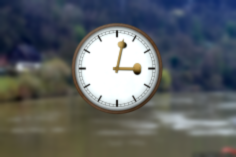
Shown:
3:02
